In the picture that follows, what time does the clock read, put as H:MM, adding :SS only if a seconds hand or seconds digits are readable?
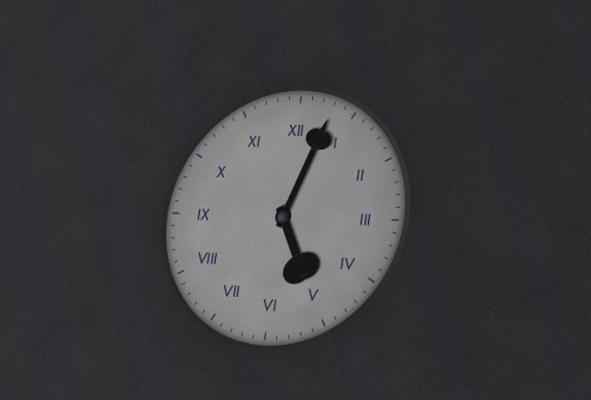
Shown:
5:03
